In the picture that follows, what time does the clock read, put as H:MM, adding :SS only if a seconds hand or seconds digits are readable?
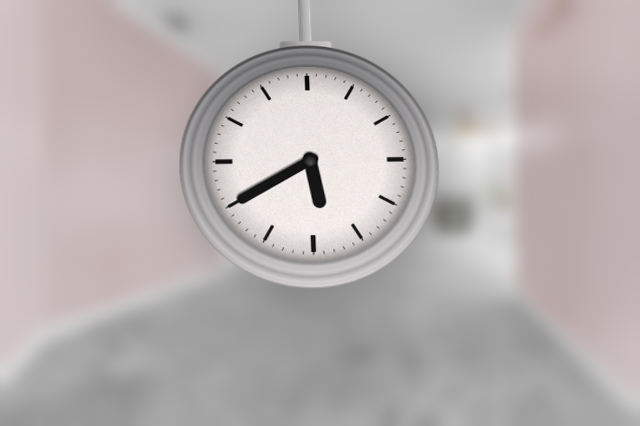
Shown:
5:40
